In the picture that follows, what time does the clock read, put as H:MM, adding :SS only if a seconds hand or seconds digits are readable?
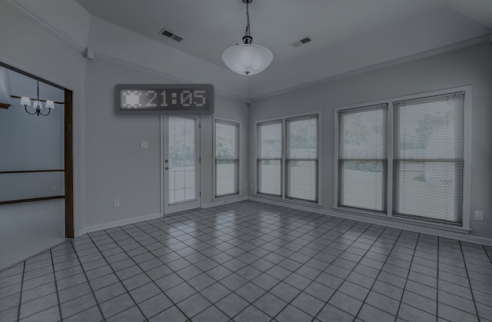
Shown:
21:05
